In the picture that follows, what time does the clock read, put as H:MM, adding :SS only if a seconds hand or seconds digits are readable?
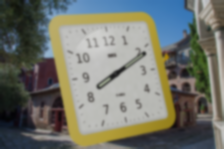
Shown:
8:11
